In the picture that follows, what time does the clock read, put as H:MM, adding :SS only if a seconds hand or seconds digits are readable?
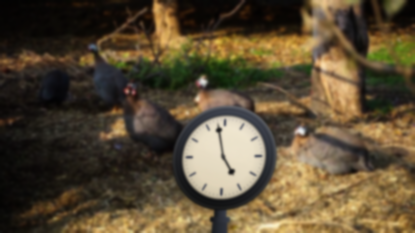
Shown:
4:58
